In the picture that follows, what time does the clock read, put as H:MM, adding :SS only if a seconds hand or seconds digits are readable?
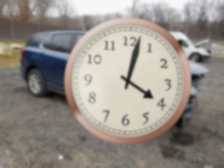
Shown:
4:02
